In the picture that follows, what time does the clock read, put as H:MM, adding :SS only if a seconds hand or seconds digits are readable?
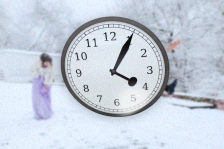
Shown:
4:05
